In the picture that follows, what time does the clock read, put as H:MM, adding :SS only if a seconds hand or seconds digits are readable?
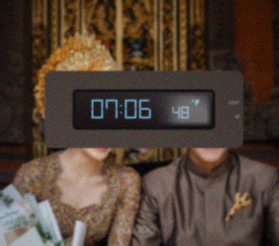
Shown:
7:06
